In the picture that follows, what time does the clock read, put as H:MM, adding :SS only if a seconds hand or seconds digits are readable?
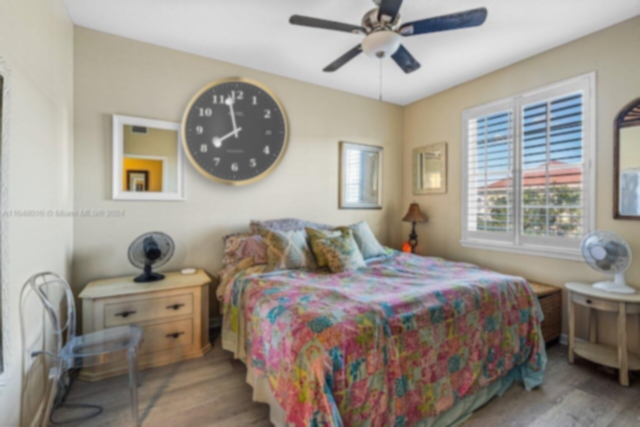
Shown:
7:58
